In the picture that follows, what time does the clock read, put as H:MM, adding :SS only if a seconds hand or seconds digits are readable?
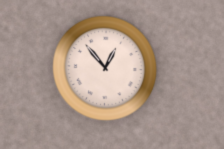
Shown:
12:53
